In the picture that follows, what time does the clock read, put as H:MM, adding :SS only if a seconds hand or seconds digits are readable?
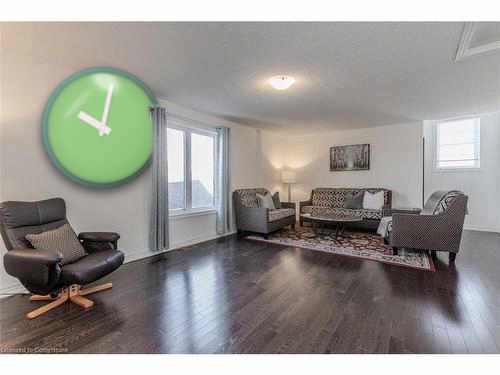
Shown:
10:02
